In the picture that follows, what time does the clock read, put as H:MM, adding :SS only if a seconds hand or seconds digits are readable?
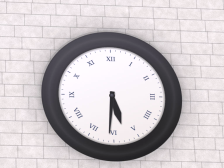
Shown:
5:31
